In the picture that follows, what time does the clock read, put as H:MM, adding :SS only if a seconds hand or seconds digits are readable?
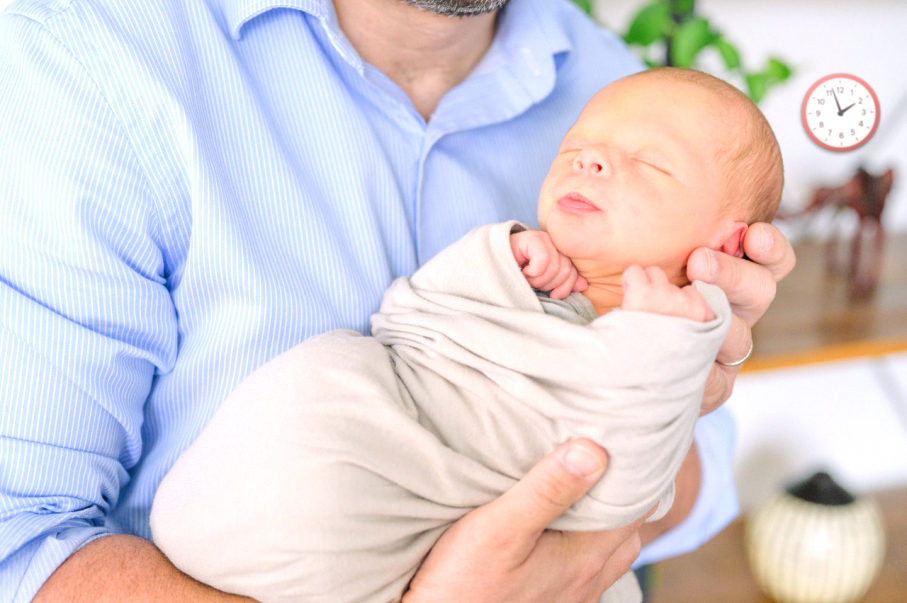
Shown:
1:57
